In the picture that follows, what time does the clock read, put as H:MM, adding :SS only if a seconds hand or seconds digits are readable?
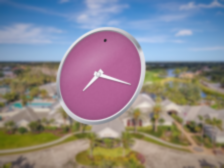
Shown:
7:17
